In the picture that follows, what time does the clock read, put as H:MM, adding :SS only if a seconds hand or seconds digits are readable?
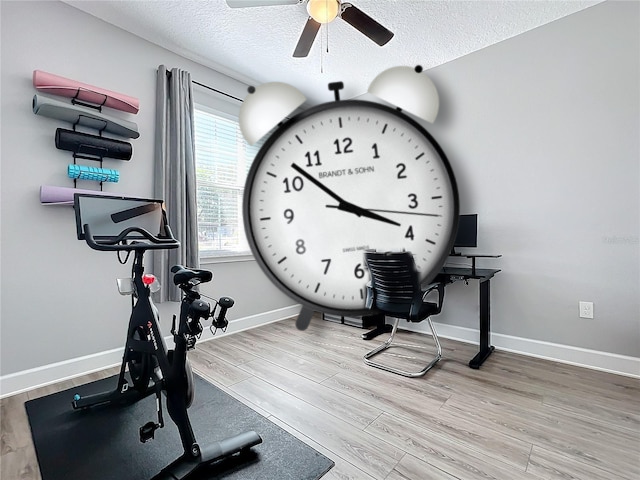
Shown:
3:52:17
